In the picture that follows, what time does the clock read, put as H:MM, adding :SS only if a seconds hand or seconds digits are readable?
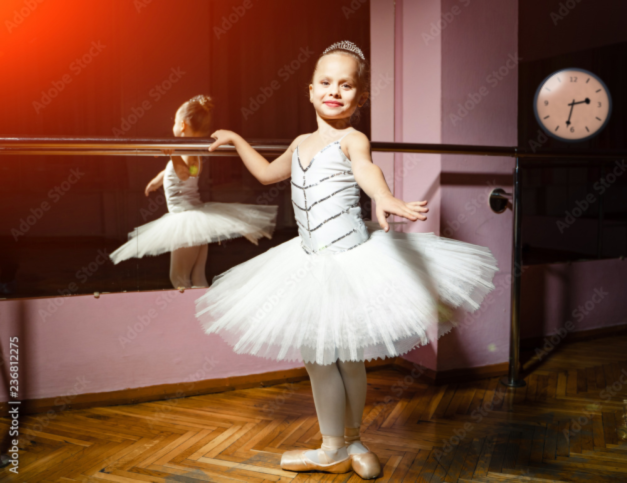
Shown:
2:32
